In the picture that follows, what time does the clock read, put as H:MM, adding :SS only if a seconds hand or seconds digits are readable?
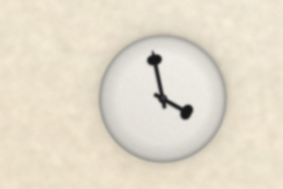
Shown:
3:58
